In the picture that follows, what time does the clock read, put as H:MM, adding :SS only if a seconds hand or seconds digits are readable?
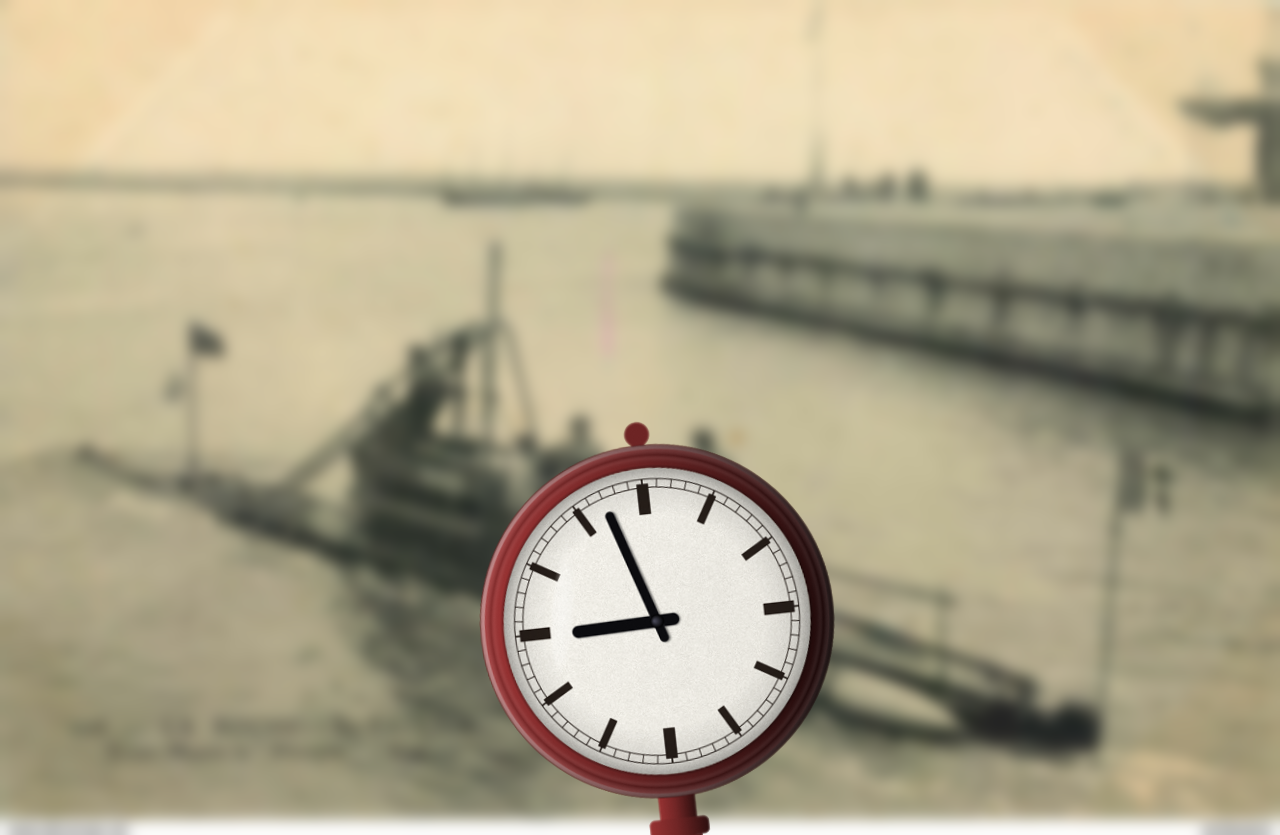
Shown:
8:57
